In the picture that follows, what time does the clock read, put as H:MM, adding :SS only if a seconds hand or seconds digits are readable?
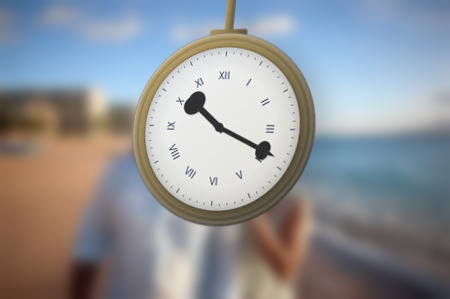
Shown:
10:19
